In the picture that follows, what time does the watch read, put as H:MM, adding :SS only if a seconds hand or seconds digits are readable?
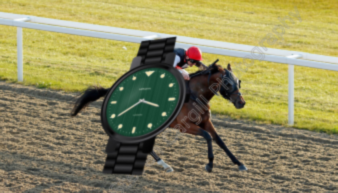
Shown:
3:39
